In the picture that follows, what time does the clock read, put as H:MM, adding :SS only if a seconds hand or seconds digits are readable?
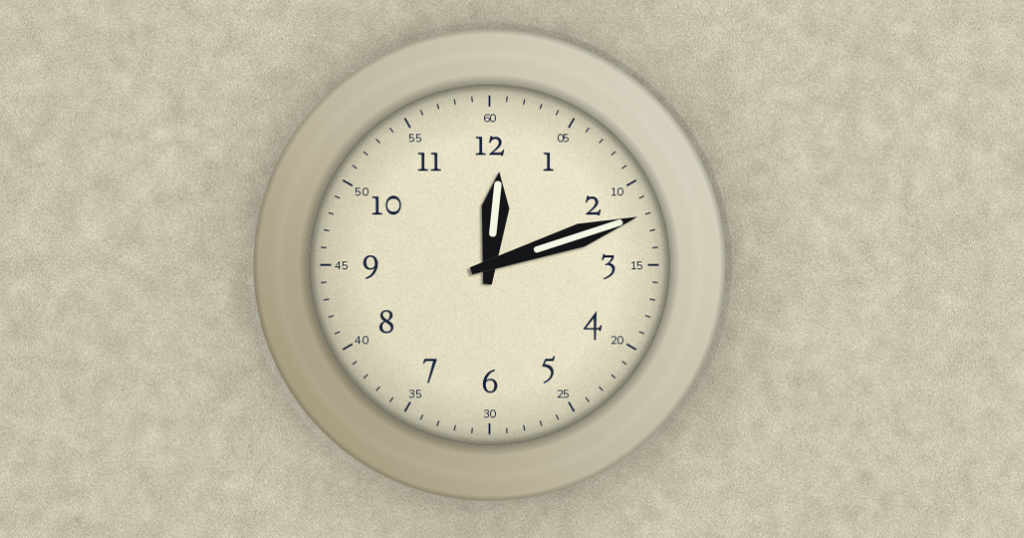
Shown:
12:12
